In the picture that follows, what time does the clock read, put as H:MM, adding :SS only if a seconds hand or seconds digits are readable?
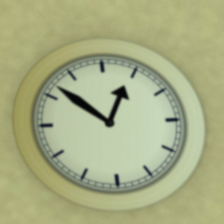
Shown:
12:52
